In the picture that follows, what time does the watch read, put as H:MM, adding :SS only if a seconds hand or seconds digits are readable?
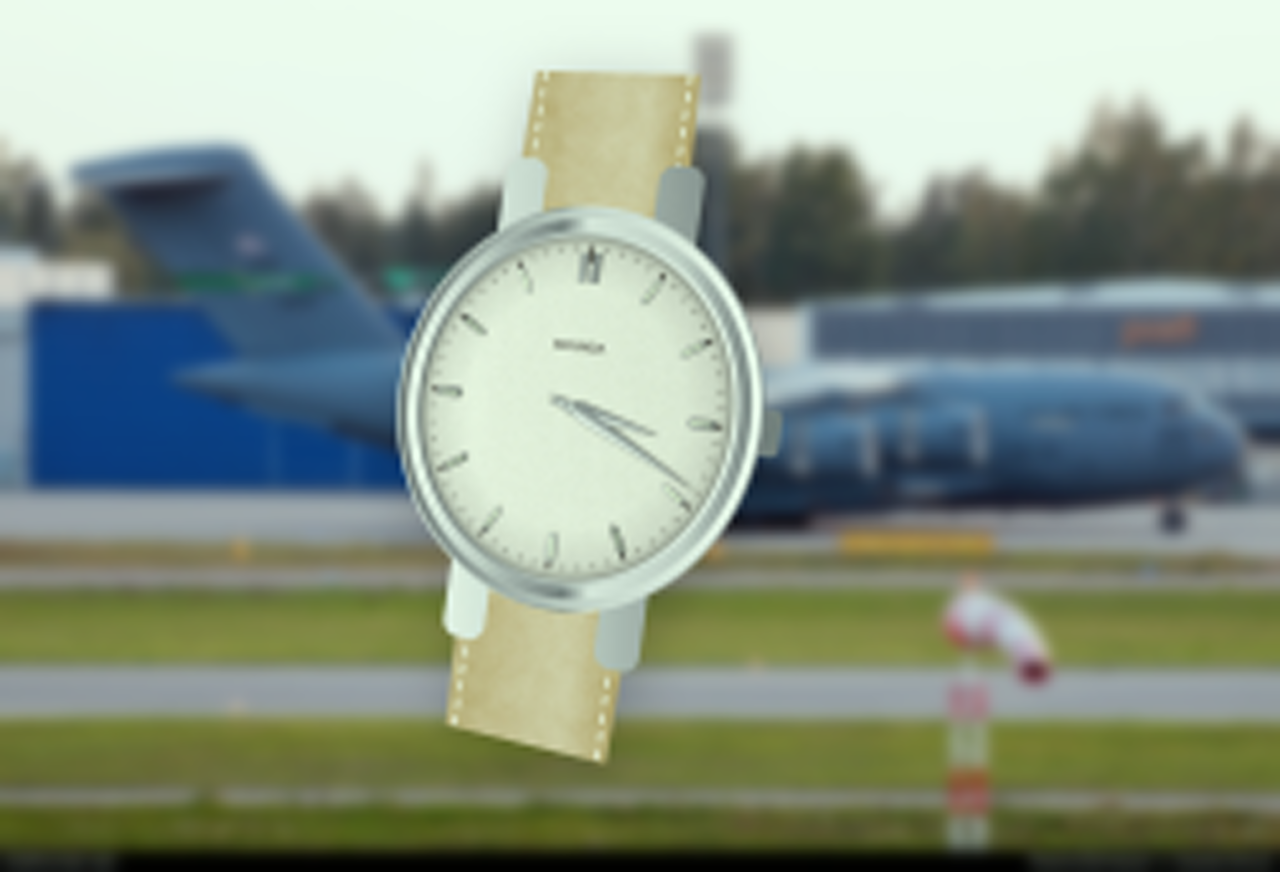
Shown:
3:19
